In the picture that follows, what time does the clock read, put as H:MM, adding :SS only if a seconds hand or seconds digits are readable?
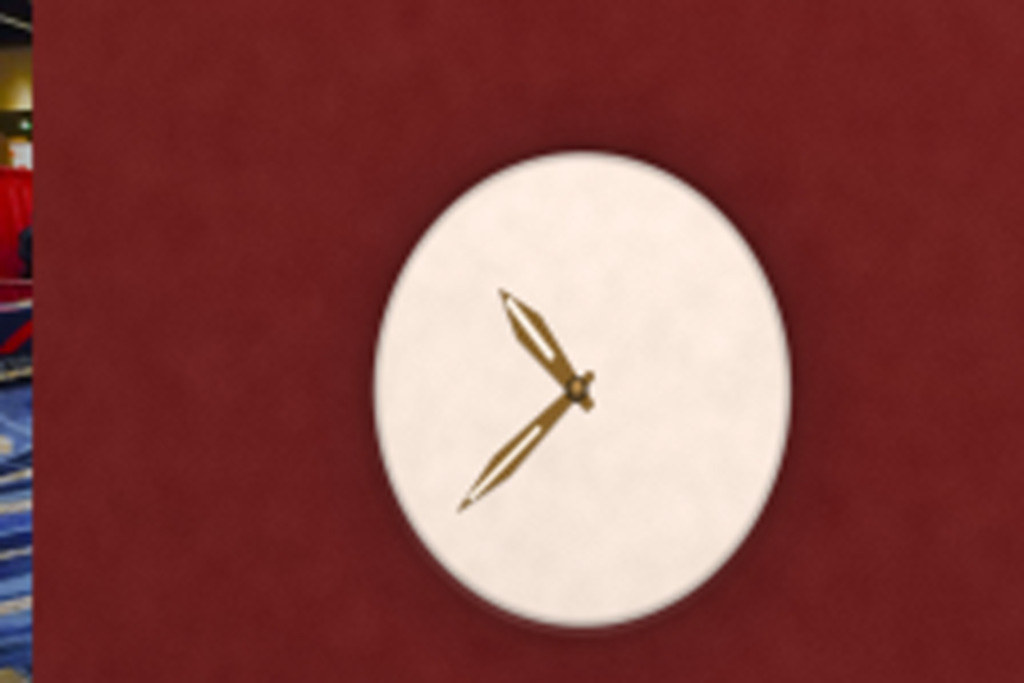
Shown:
10:38
